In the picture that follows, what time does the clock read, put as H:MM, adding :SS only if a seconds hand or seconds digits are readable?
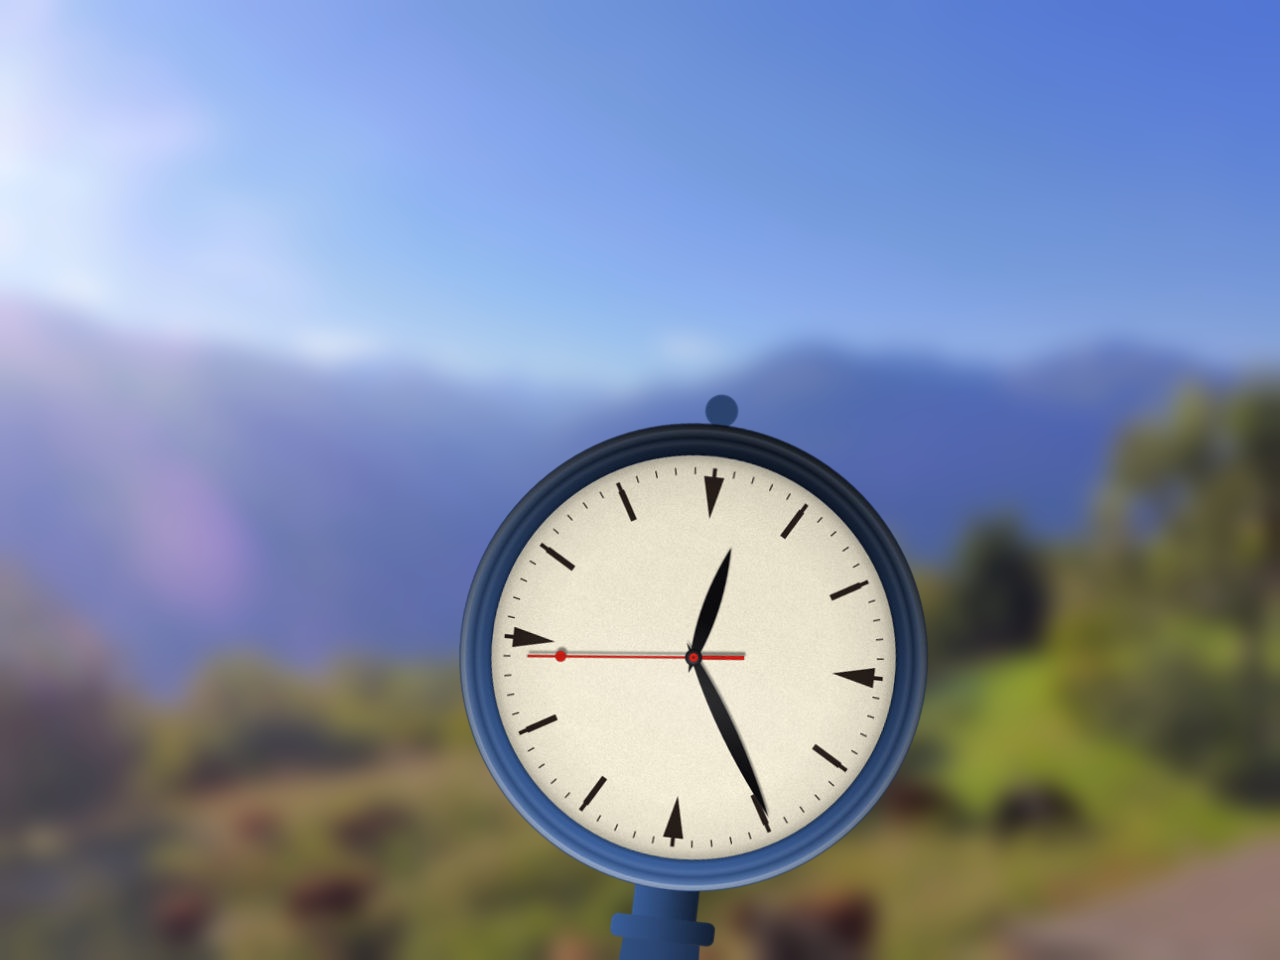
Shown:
12:24:44
